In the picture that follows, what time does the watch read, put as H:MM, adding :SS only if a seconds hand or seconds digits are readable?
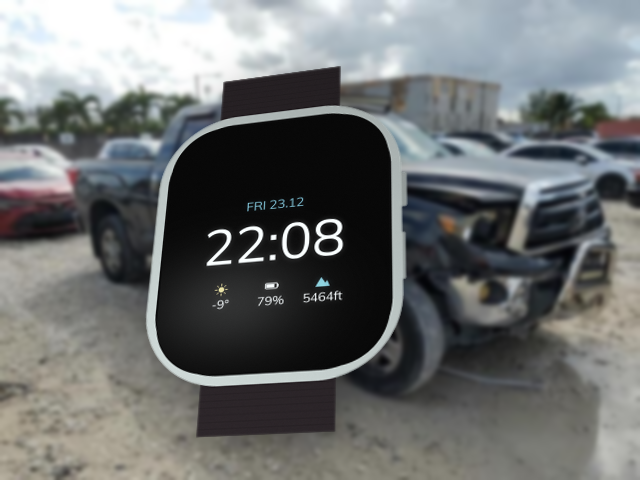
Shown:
22:08
